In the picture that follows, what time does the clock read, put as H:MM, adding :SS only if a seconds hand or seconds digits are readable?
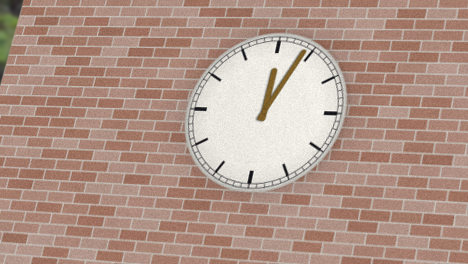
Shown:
12:04
